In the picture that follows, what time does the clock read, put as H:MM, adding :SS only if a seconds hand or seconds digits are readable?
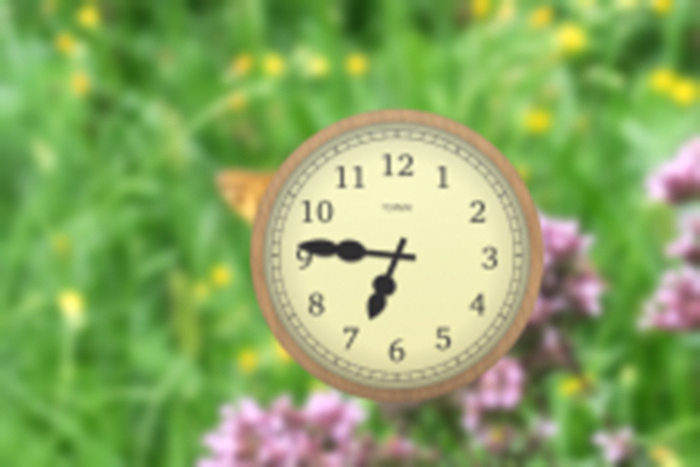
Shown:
6:46
